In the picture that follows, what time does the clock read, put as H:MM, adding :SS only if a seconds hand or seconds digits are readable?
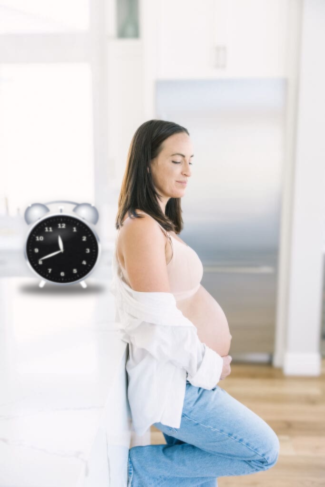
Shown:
11:41
